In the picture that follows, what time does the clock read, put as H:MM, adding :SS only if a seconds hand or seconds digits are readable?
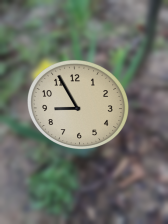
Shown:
8:56
